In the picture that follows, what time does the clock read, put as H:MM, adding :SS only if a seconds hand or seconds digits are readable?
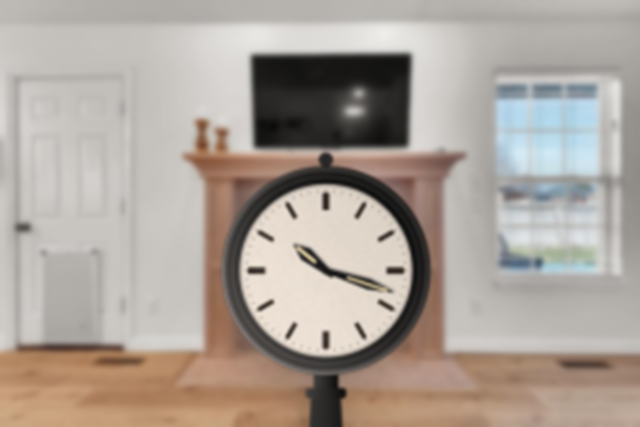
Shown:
10:18
